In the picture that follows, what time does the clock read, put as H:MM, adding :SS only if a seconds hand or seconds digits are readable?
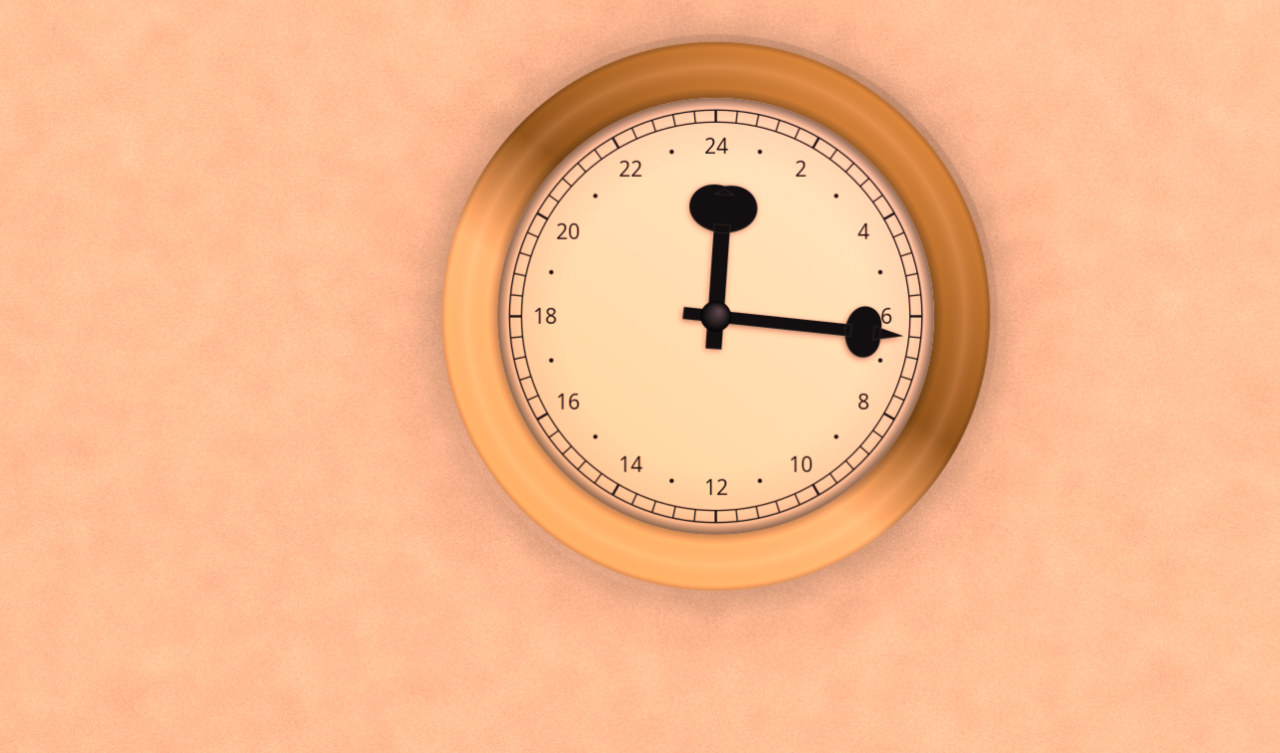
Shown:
0:16
